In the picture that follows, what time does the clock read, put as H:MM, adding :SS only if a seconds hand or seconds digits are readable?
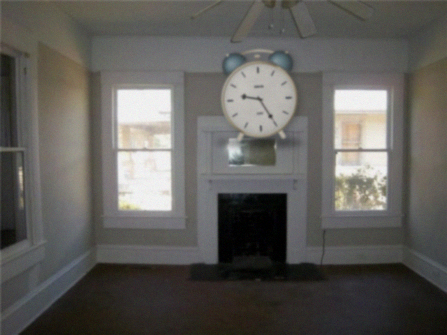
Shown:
9:25
